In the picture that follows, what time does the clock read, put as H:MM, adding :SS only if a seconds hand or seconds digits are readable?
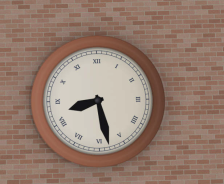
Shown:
8:28
